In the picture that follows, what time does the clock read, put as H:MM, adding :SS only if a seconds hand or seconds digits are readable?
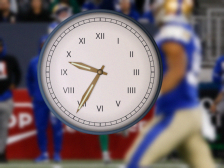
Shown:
9:35
